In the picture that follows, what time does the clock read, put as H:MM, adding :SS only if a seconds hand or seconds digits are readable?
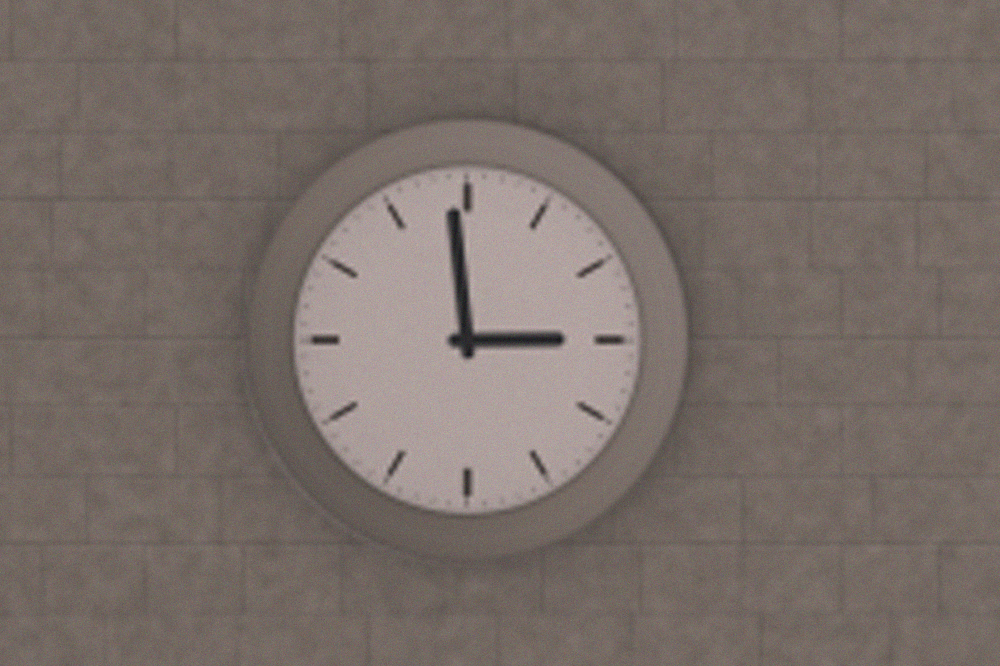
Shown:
2:59
